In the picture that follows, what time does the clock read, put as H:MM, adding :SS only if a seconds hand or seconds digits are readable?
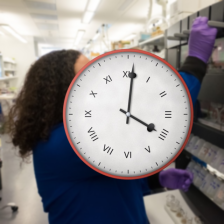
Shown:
4:01
